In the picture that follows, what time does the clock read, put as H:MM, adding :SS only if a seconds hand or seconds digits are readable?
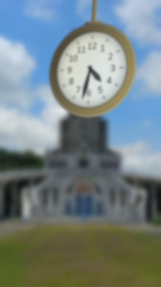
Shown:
4:32
